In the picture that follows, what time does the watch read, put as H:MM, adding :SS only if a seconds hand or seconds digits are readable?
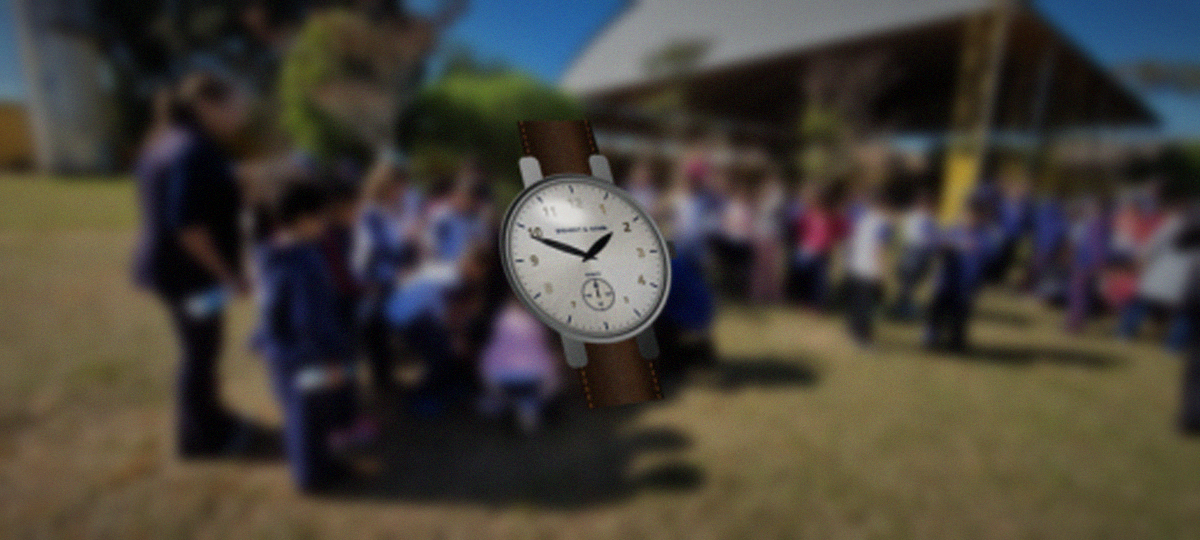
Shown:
1:49
